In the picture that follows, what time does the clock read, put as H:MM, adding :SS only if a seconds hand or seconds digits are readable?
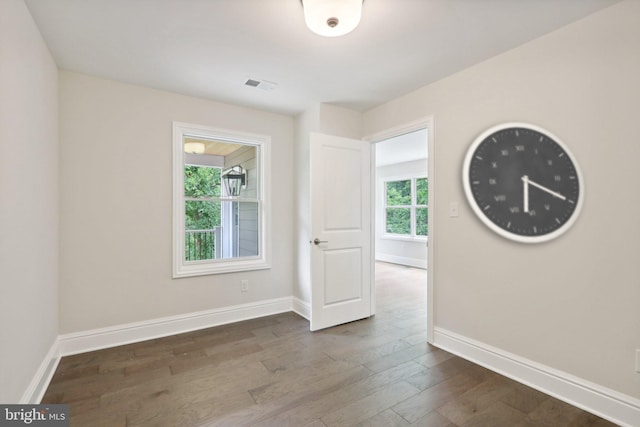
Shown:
6:20
